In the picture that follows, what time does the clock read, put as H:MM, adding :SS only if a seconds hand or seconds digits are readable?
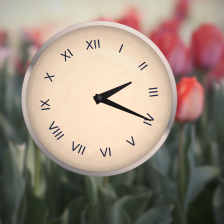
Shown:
2:20
